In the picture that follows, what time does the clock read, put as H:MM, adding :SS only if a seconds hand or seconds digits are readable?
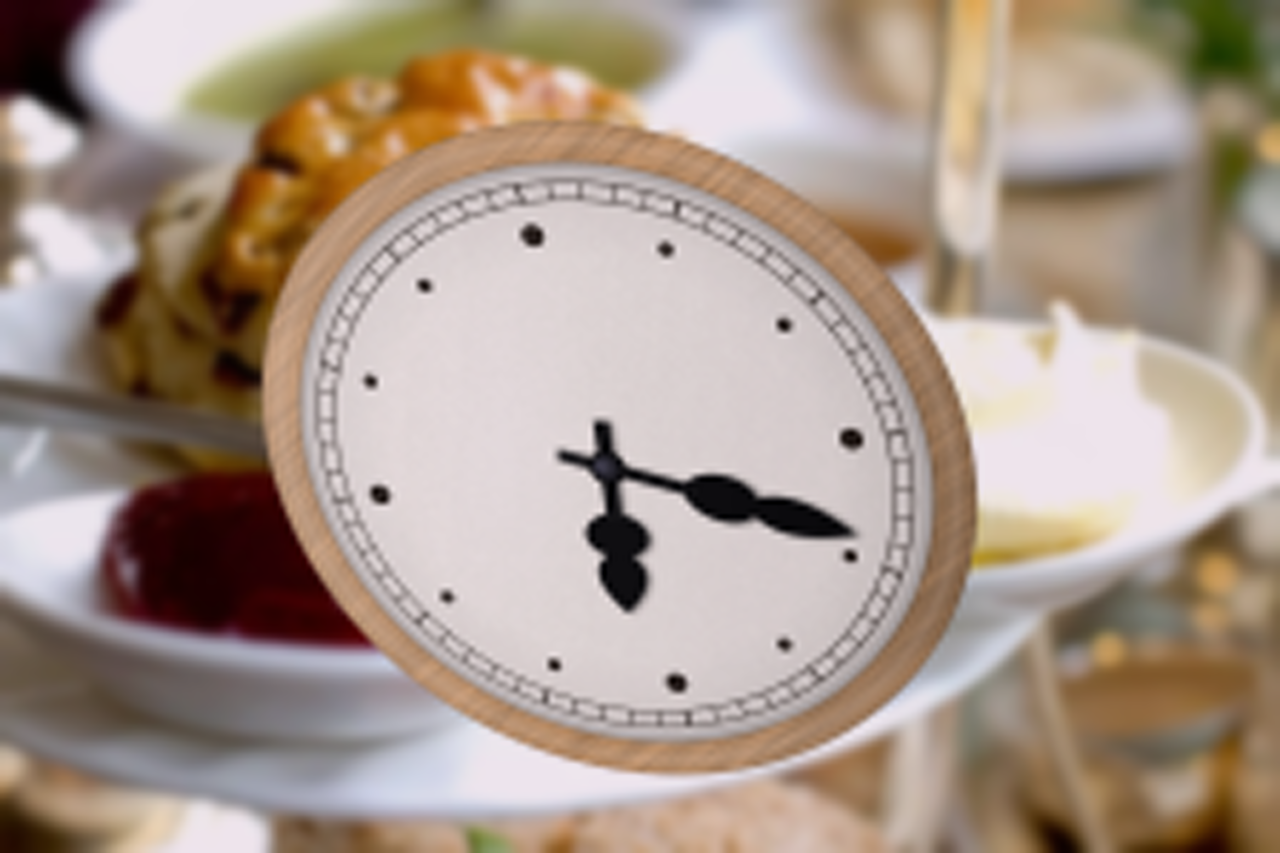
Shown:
6:19
